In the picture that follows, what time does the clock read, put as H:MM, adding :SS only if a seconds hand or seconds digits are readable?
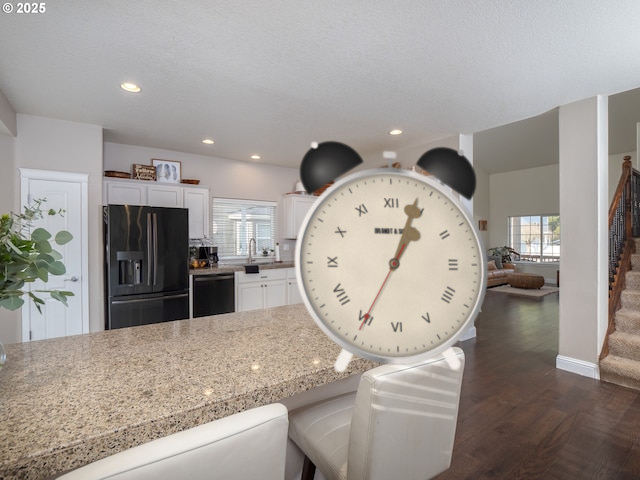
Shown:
1:03:35
